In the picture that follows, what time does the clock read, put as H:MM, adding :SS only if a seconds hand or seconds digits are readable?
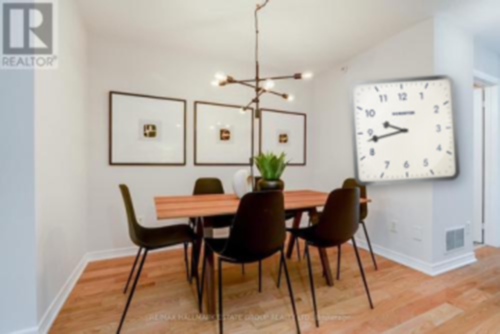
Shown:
9:43
